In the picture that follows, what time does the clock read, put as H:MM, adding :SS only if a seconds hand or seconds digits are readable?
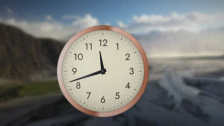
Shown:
11:42
